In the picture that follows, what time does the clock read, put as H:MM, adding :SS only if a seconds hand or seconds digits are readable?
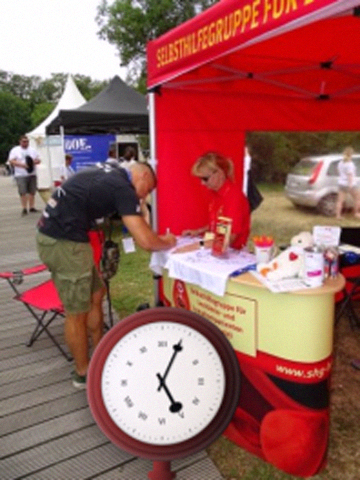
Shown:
5:04
